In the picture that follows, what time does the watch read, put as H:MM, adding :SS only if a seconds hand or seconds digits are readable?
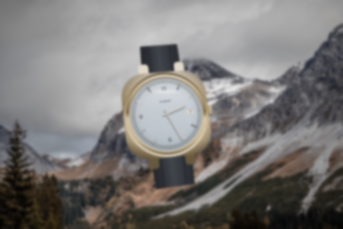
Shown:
2:26
